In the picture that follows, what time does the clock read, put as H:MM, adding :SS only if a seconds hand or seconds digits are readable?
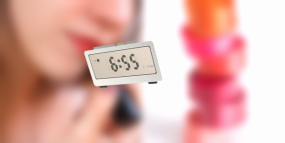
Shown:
6:55
